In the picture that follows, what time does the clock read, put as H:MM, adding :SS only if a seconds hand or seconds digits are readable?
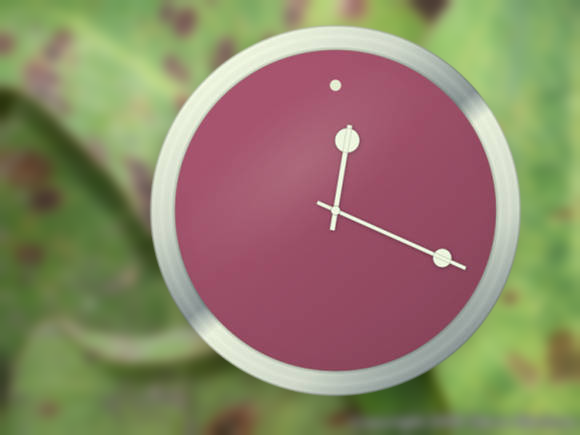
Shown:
12:19
